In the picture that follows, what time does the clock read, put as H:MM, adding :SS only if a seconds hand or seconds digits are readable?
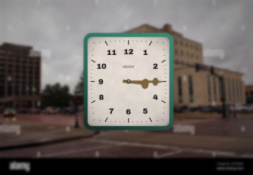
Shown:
3:15
